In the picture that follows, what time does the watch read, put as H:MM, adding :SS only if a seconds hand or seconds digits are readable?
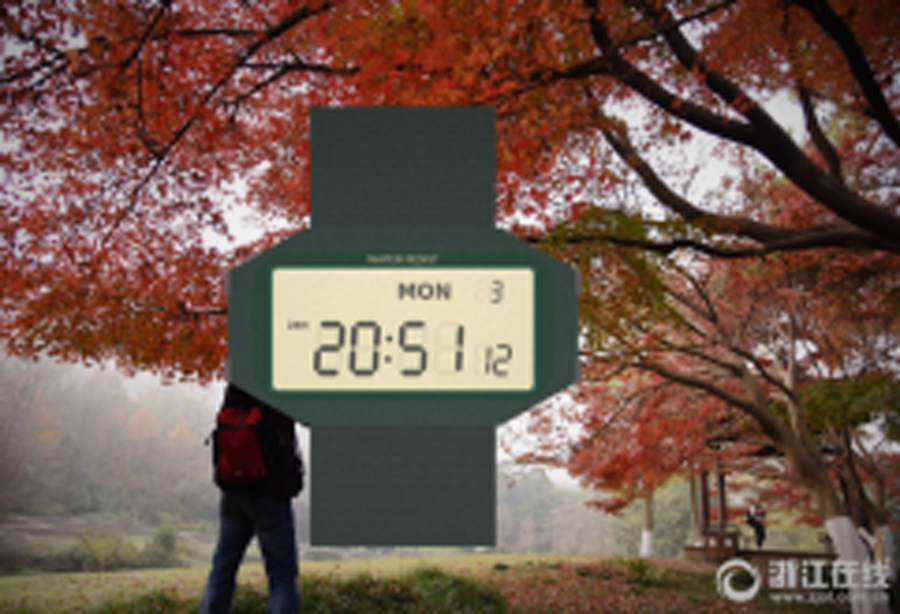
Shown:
20:51:12
